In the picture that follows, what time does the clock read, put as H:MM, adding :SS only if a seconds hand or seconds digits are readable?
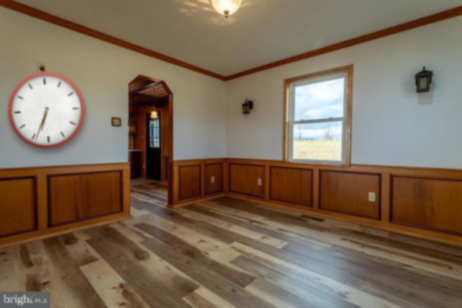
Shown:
6:34
